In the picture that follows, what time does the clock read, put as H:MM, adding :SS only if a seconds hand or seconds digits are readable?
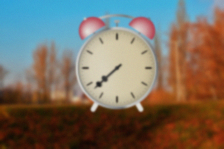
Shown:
7:38
